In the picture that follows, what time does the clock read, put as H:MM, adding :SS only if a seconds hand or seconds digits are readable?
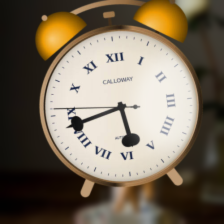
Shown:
5:42:46
